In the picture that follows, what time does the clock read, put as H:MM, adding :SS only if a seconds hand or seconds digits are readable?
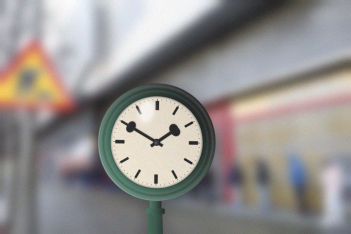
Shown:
1:50
